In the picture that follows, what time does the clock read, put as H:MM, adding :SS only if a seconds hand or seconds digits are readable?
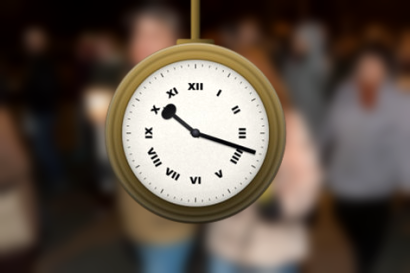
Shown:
10:18
